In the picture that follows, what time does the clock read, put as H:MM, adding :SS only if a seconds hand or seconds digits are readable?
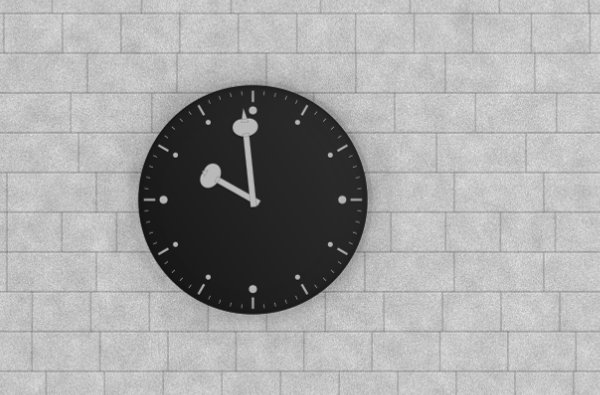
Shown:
9:59
